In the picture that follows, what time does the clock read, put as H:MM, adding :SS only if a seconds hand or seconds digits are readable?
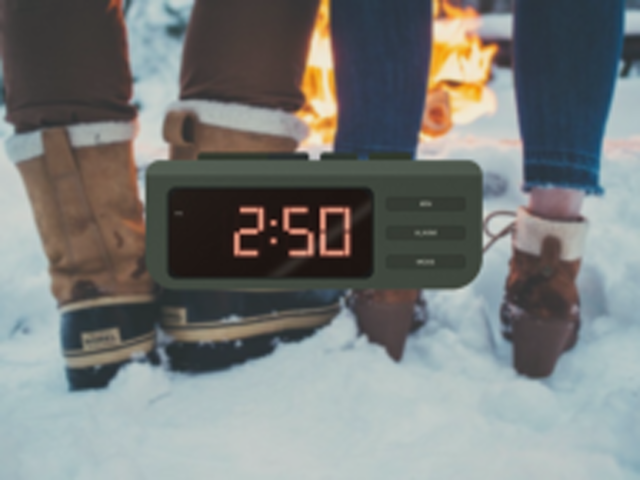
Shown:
2:50
